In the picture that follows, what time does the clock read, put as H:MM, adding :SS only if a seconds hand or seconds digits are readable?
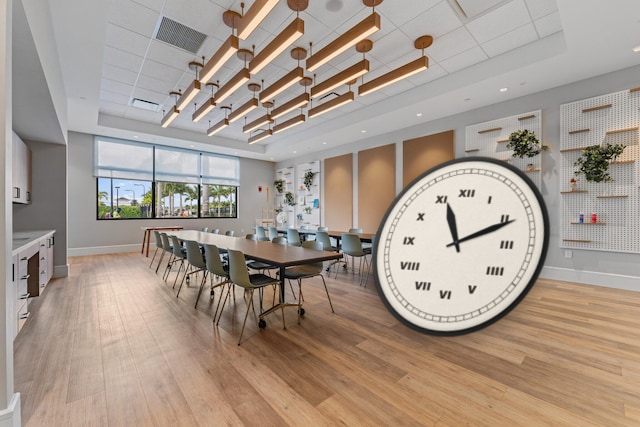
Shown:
11:11
